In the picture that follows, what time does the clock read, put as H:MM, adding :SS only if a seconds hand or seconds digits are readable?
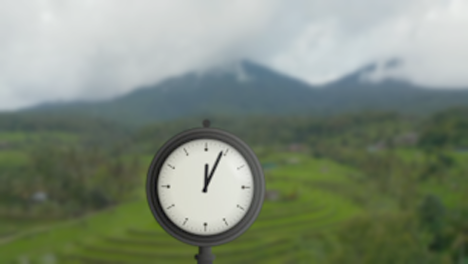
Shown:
12:04
